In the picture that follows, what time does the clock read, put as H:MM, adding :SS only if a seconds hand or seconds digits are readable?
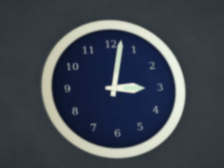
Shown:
3:02
